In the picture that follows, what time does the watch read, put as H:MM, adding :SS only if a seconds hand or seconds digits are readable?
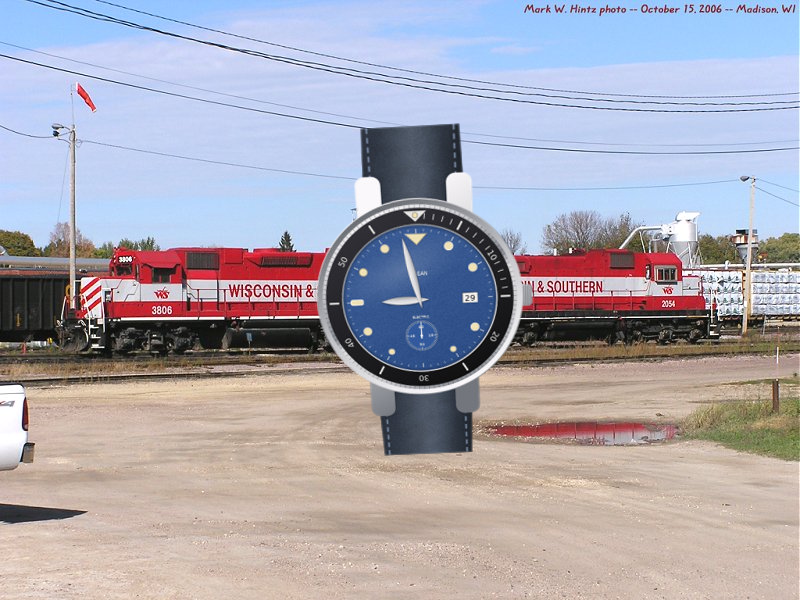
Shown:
8:58
